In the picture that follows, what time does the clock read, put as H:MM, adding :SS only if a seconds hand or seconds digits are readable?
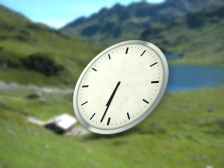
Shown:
6:32
